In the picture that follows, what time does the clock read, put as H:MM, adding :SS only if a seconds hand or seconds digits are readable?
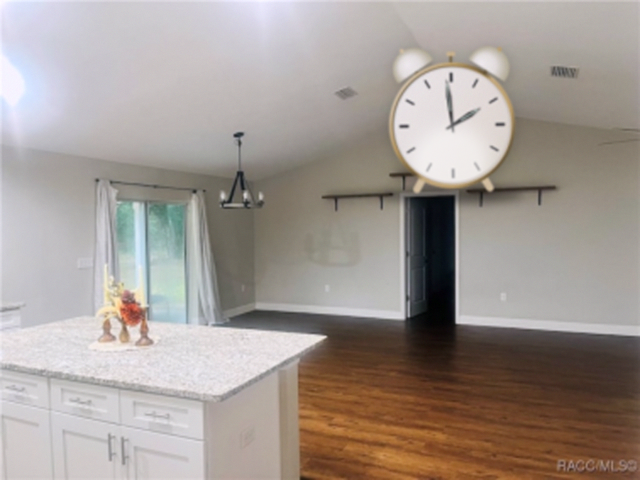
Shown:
1:59
